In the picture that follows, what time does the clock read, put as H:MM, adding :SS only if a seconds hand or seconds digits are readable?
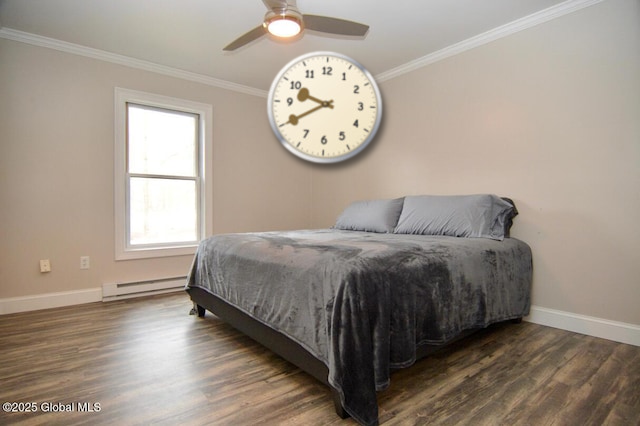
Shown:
9:40
